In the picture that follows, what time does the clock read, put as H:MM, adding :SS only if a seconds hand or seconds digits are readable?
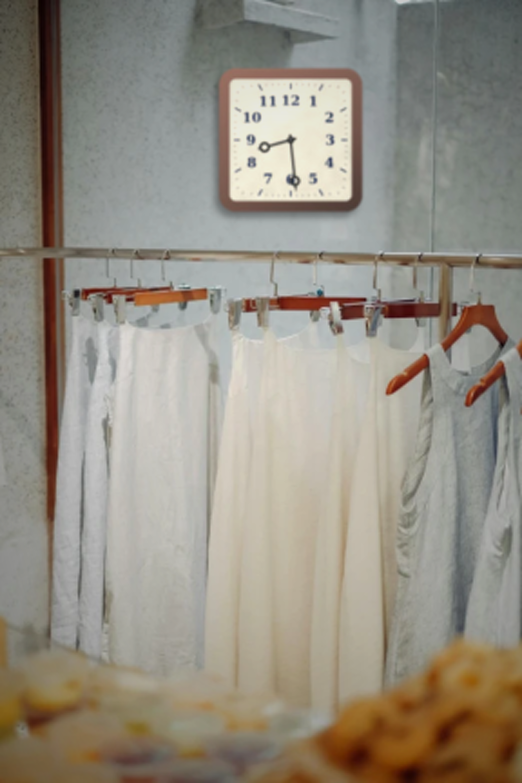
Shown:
8:29
